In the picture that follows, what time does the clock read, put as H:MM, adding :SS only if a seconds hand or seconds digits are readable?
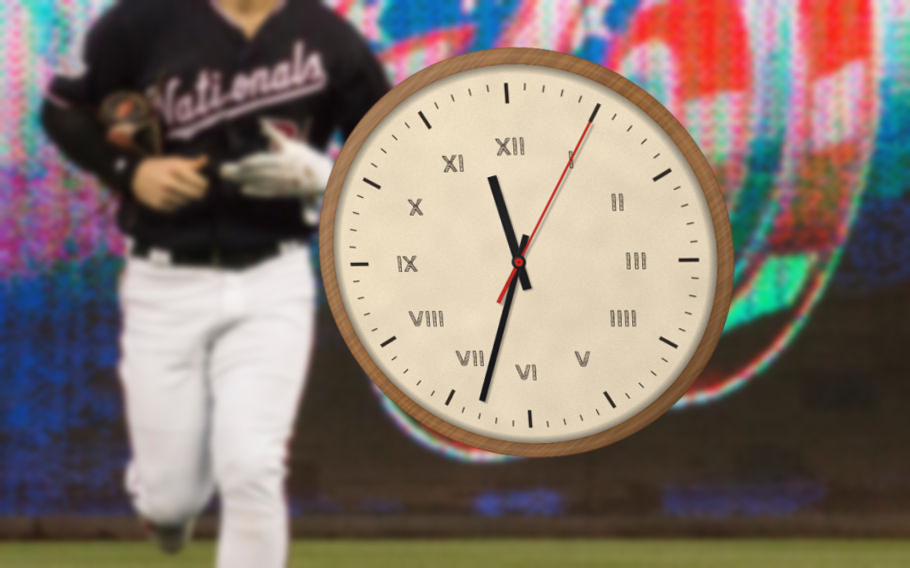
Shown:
11:33:05
